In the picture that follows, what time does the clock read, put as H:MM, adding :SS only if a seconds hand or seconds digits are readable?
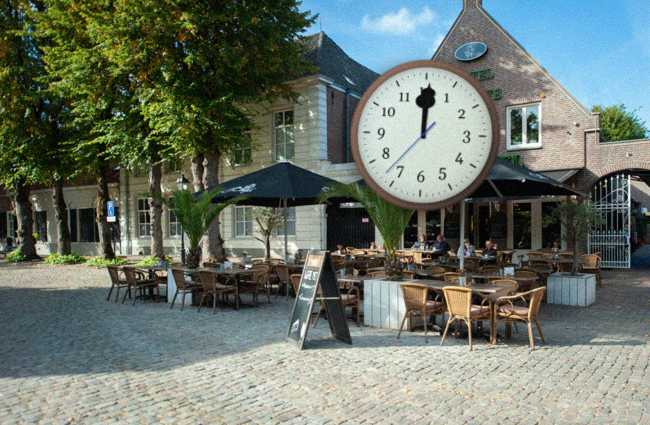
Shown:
12:00:37
